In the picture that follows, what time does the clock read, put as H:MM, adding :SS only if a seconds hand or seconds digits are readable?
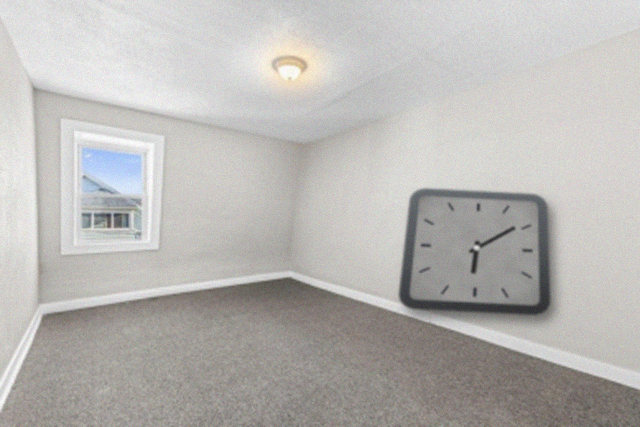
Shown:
6:09
